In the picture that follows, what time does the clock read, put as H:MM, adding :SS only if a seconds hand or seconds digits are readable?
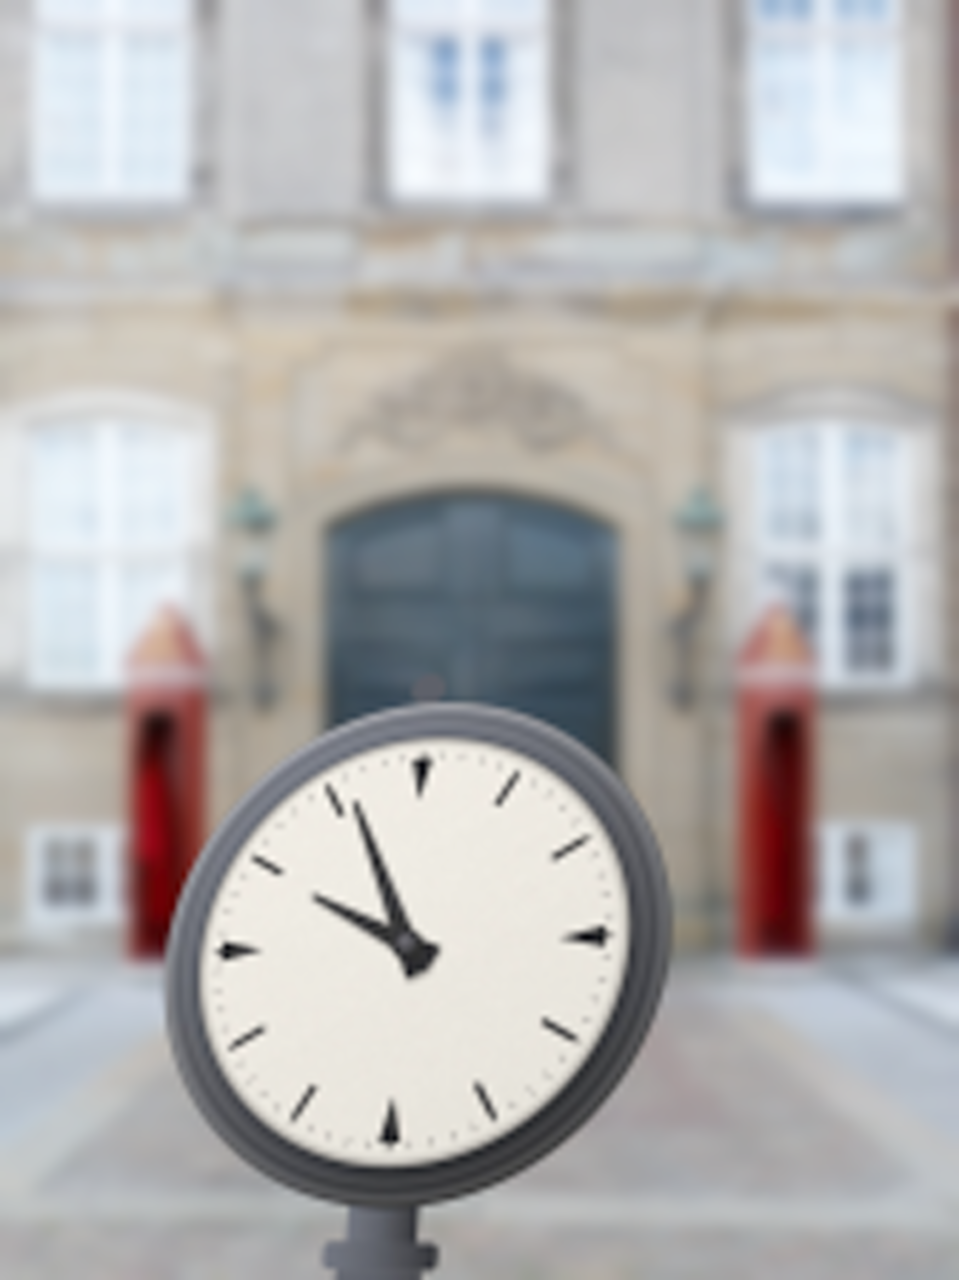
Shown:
9:56
